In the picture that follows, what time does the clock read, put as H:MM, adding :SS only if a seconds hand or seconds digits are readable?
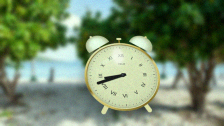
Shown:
8:42
